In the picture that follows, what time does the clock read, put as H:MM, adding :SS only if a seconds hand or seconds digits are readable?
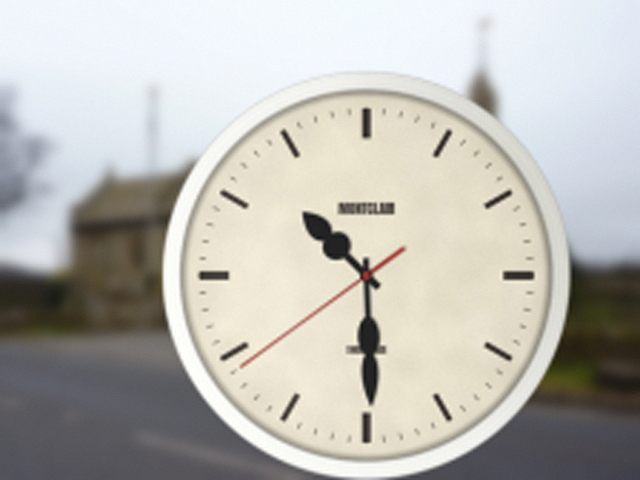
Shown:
10:29:39
